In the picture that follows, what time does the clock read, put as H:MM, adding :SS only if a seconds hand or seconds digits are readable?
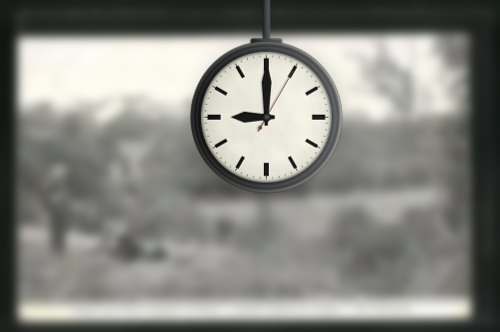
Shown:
9:00:05
